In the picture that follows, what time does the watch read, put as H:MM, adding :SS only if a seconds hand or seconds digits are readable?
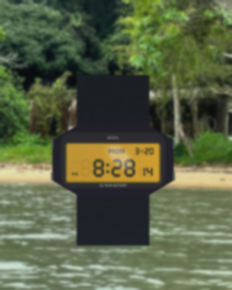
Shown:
8:28:14
